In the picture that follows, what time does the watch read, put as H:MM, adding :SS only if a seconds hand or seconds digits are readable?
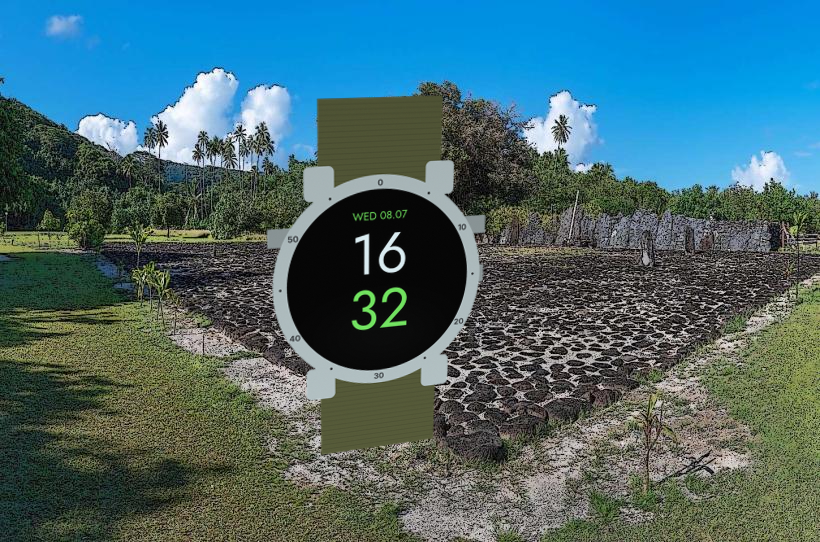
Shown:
16:32
